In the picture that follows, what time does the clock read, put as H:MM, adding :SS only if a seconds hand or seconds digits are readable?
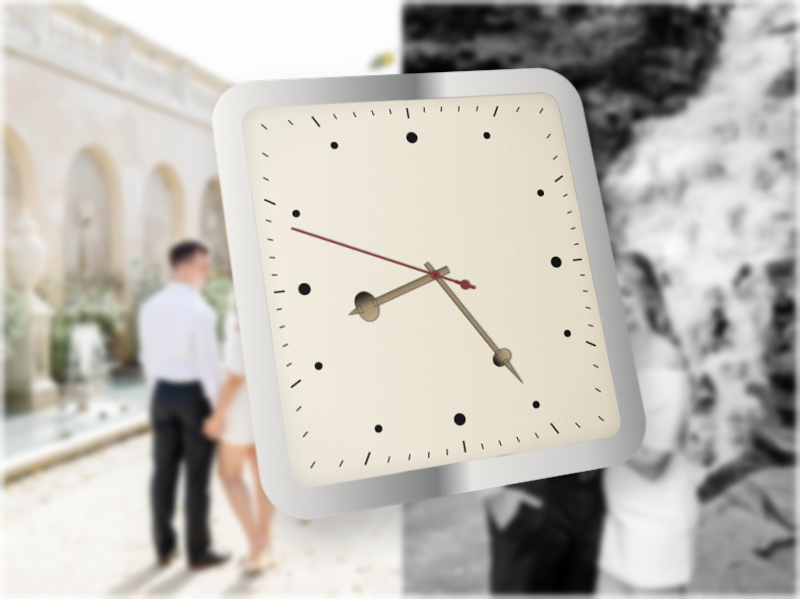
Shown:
8:24:49
